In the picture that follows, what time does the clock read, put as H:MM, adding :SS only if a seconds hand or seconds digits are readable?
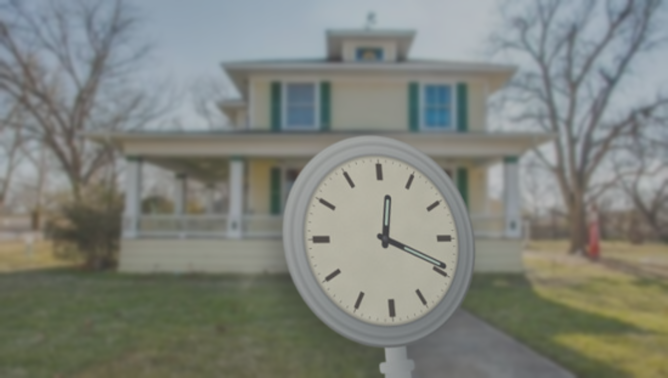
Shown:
12:19
